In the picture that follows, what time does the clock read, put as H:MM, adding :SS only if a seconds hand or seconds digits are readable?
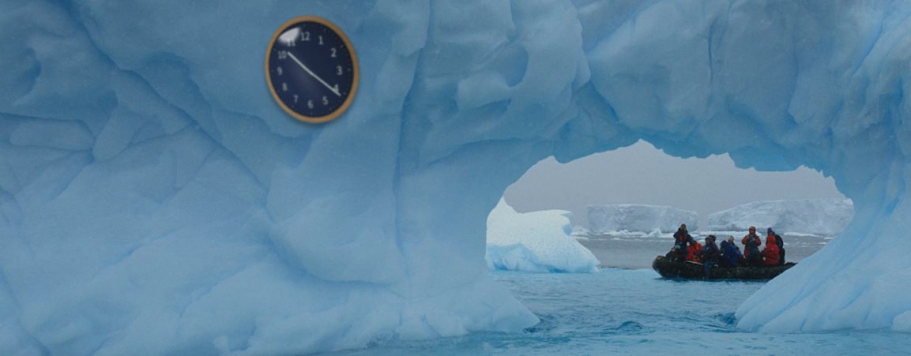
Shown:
10:21
